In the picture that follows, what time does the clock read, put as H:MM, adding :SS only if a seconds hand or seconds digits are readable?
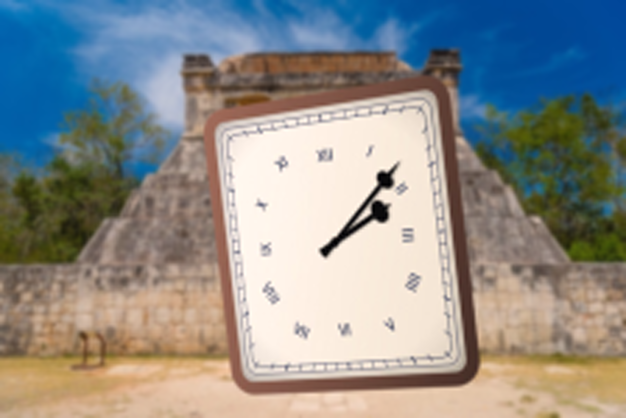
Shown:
2:08
